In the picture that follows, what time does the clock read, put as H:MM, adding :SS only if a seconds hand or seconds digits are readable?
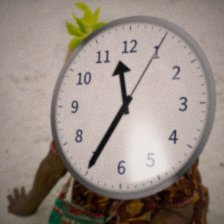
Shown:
11:35:05
